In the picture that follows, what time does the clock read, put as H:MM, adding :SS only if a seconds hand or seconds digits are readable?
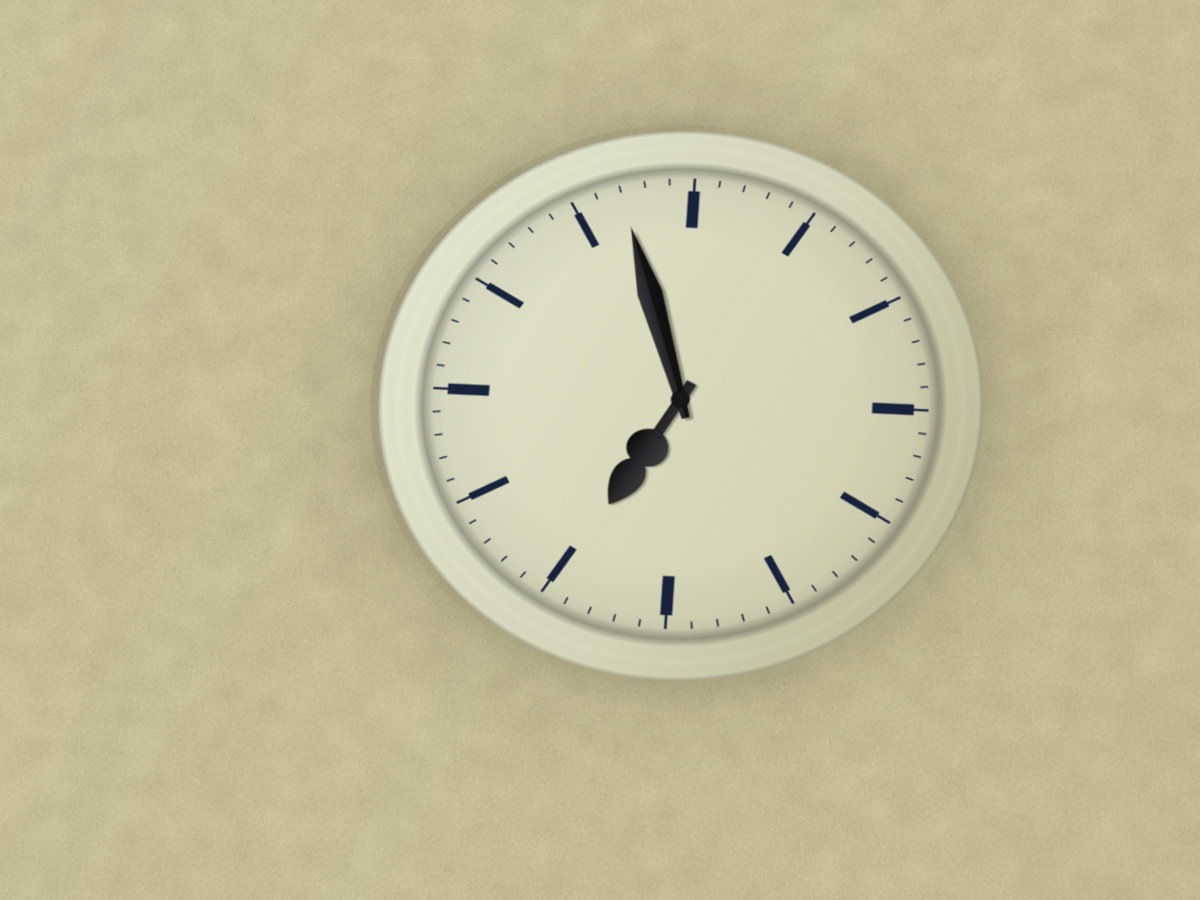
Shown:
6:57
